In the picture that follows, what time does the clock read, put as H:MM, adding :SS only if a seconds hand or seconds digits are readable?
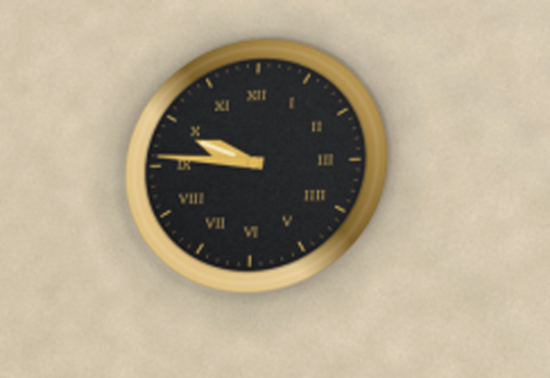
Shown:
9:46
